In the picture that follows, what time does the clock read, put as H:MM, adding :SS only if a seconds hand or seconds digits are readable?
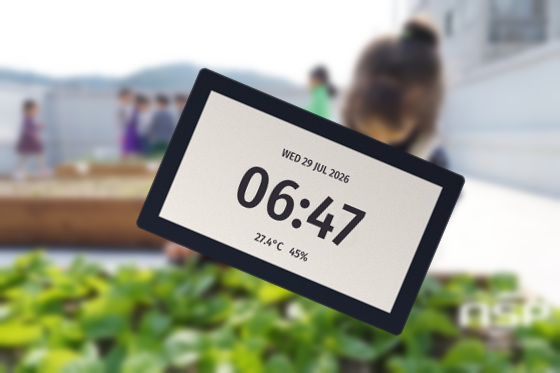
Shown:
6:47
